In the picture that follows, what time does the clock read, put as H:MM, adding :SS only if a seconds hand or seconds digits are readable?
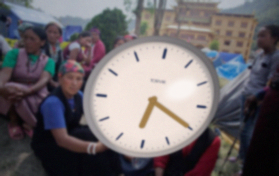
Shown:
6:20
